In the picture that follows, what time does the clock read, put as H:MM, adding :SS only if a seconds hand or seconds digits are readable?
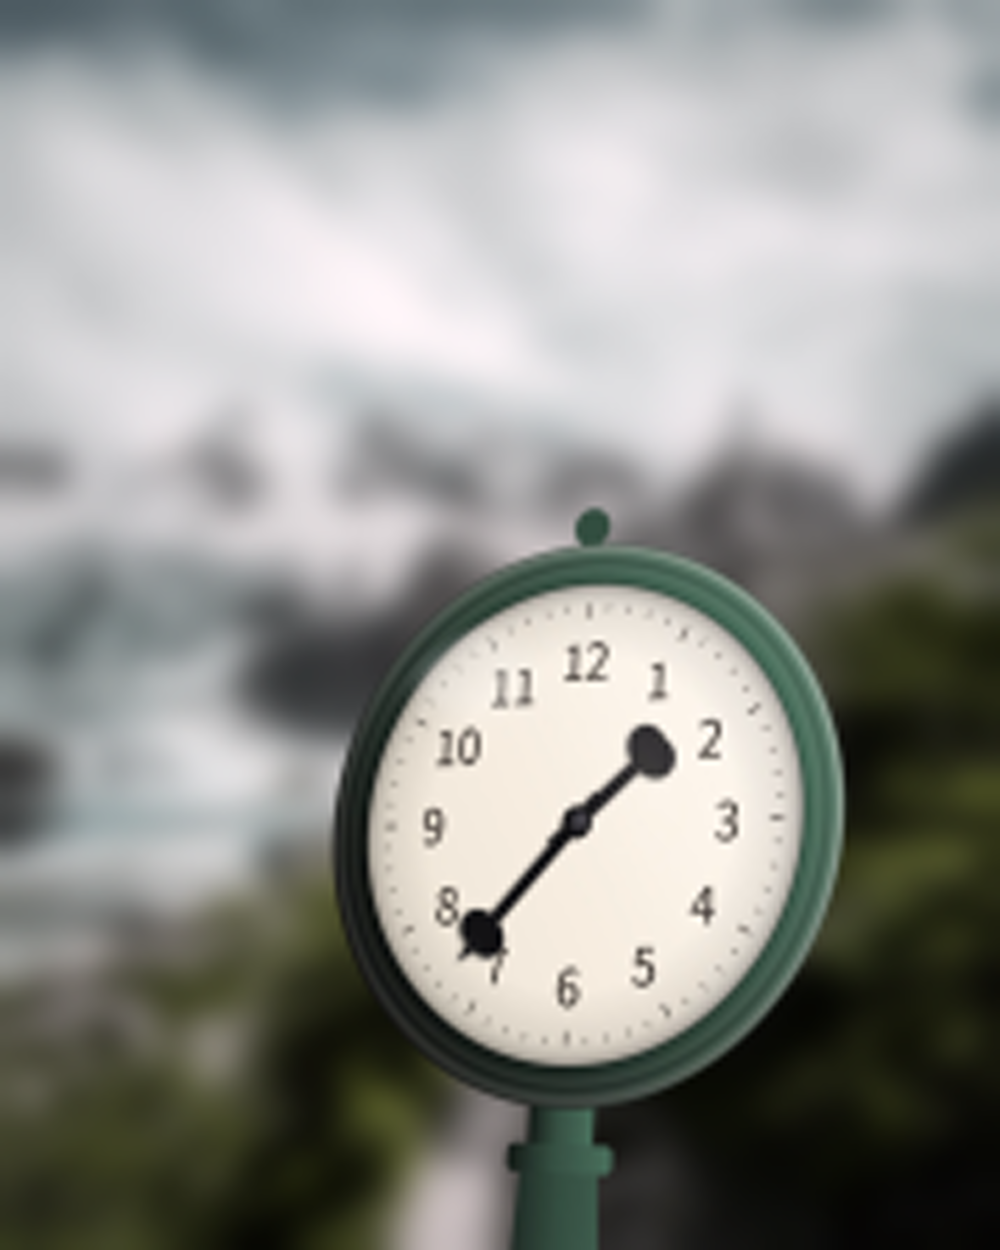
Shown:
1:37
